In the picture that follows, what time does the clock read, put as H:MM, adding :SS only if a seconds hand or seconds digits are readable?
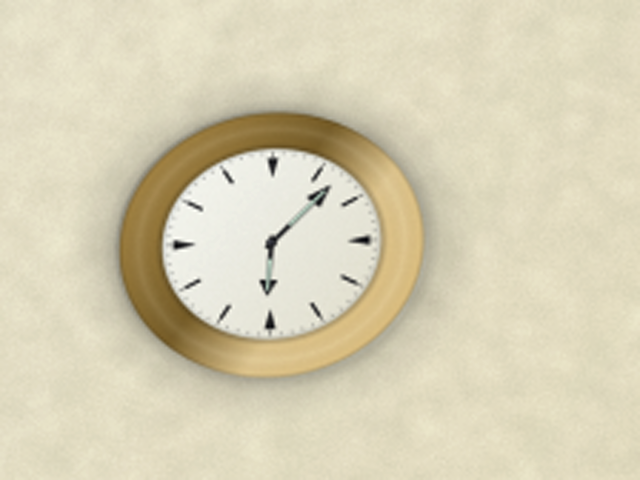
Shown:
6:07
